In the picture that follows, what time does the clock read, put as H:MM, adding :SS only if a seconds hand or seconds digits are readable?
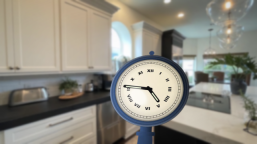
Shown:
4:46
